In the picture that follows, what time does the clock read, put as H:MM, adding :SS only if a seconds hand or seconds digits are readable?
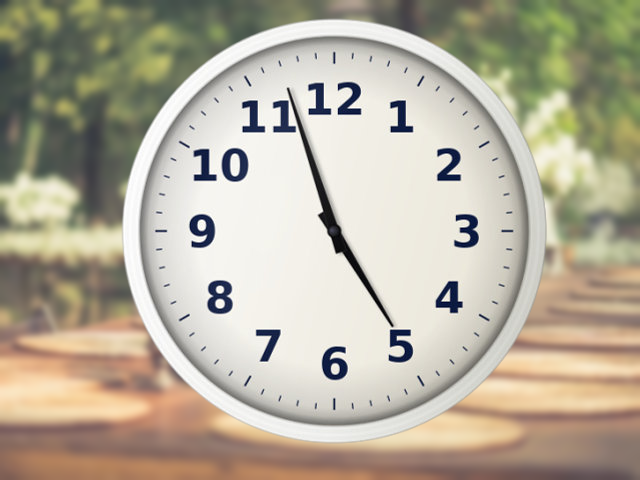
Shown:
4:57
